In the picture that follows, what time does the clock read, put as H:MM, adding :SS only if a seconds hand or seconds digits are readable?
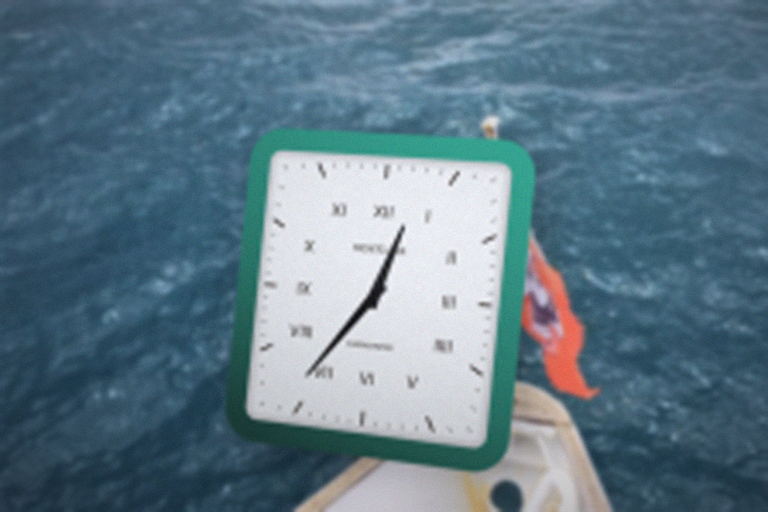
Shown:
12:36
